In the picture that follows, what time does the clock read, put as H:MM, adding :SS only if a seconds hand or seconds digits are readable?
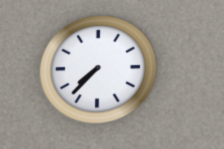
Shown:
7:37
